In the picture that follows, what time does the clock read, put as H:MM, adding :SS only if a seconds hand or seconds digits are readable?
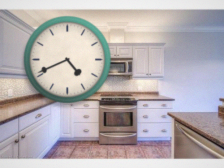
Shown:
4:41
